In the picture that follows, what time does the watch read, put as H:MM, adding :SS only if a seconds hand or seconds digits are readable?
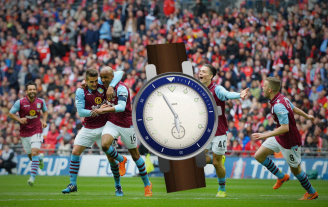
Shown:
5:56
